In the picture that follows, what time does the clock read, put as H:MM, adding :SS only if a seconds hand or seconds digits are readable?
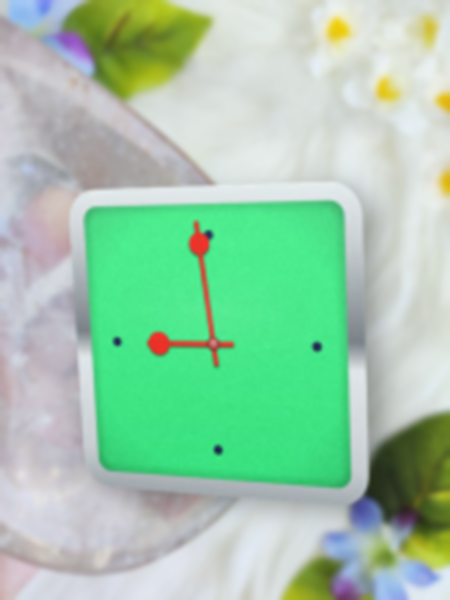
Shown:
8:59
